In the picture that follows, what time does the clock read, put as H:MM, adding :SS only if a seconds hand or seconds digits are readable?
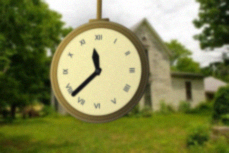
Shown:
11:38
